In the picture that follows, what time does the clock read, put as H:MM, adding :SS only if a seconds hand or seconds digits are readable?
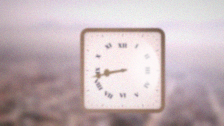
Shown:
8:43
